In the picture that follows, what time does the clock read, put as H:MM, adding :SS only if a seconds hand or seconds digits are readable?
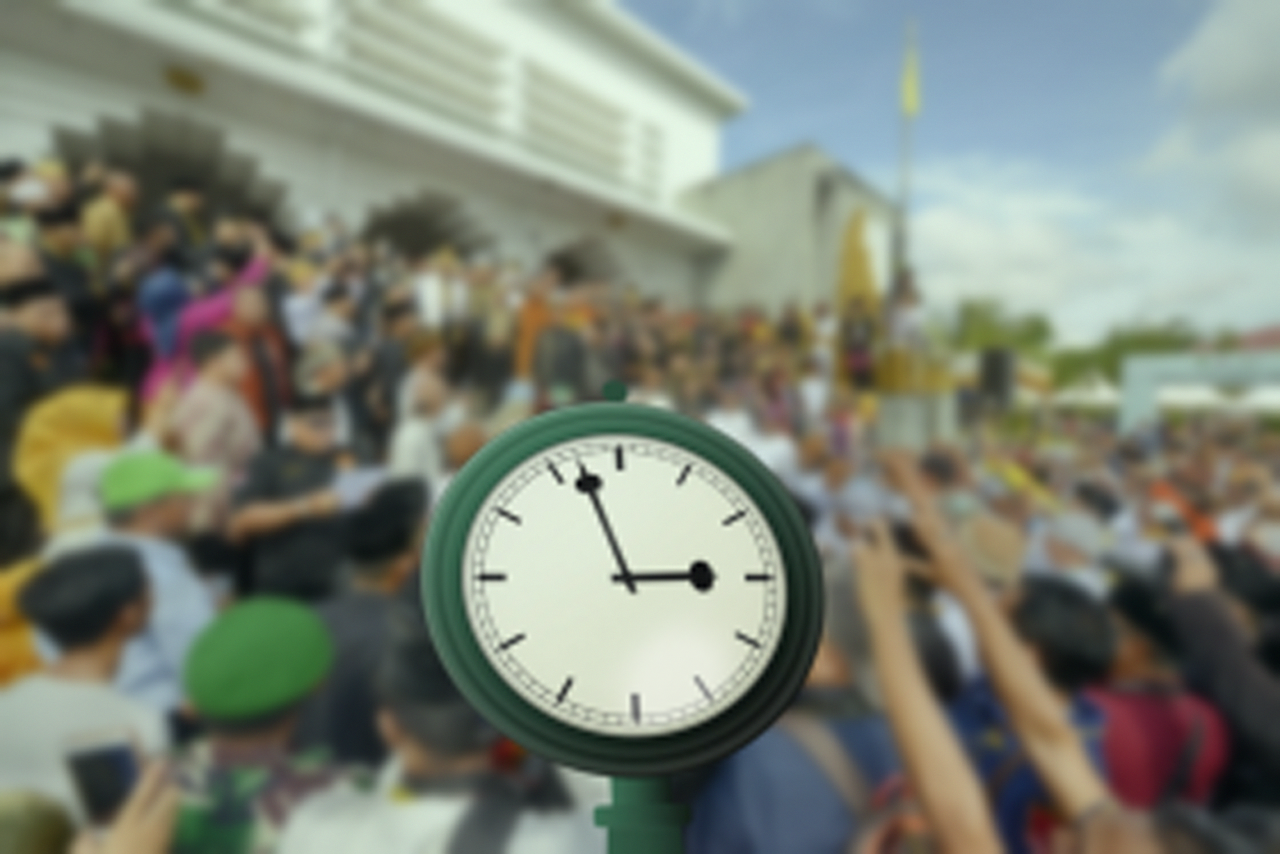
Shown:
2:57
